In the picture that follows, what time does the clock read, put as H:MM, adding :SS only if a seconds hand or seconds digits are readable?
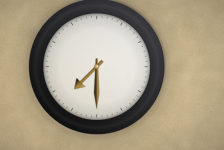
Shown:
7:30
